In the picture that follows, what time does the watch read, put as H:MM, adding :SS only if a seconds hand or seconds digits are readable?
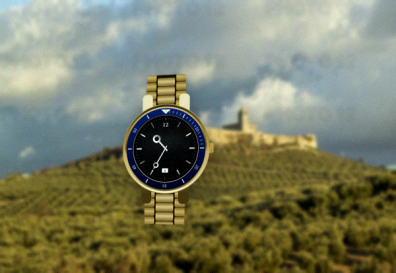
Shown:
10:35
